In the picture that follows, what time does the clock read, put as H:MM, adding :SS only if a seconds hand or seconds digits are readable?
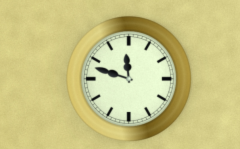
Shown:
11:48
